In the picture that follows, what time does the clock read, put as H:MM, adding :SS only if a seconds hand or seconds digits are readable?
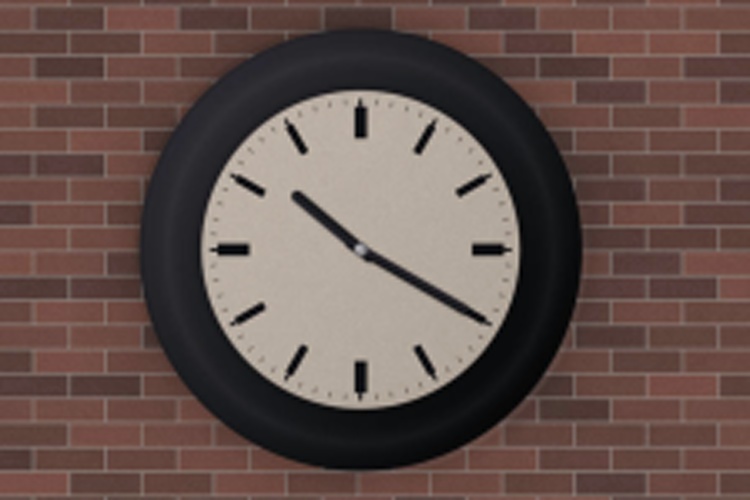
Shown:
10:20
